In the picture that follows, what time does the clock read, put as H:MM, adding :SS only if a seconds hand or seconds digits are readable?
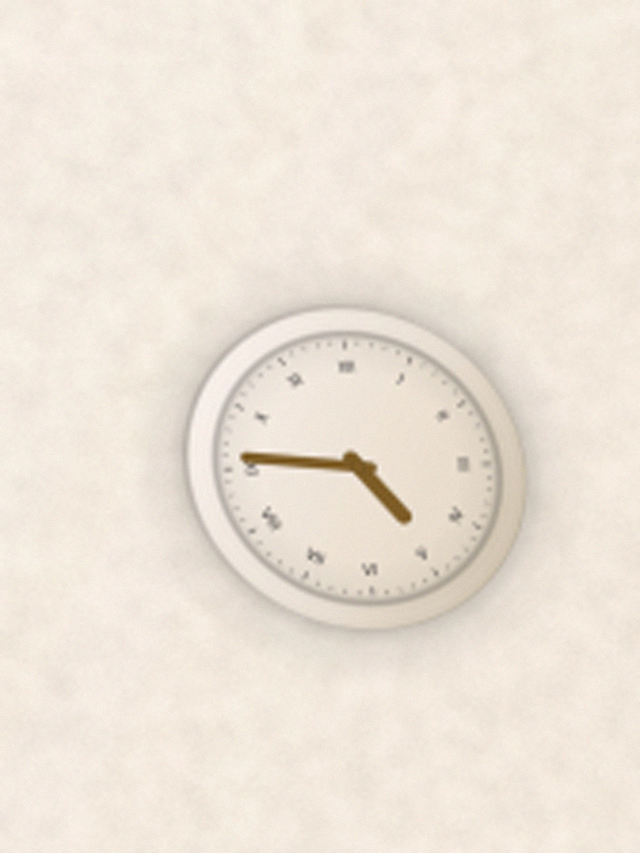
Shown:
4:46
